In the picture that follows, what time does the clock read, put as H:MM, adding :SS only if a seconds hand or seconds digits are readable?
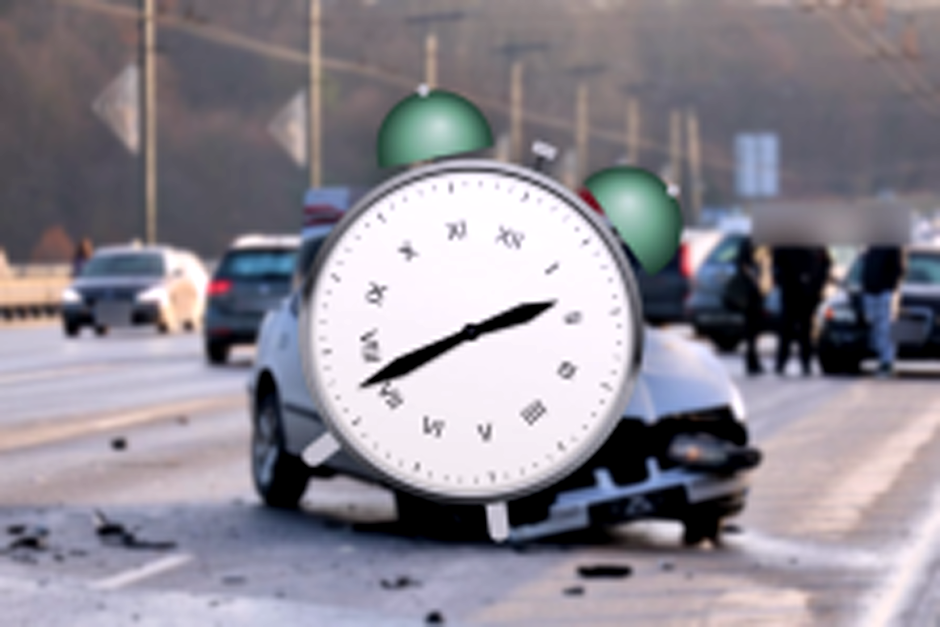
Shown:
1:37
